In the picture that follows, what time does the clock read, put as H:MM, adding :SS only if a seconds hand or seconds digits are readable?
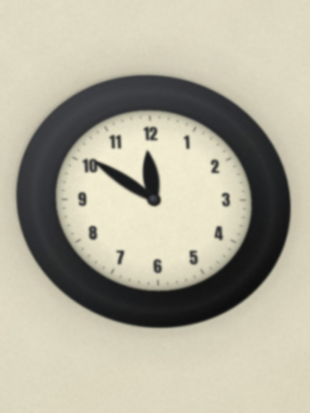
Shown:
11:51
